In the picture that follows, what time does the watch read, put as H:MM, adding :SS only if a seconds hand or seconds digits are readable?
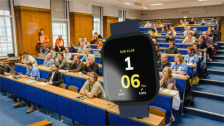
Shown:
1:06
